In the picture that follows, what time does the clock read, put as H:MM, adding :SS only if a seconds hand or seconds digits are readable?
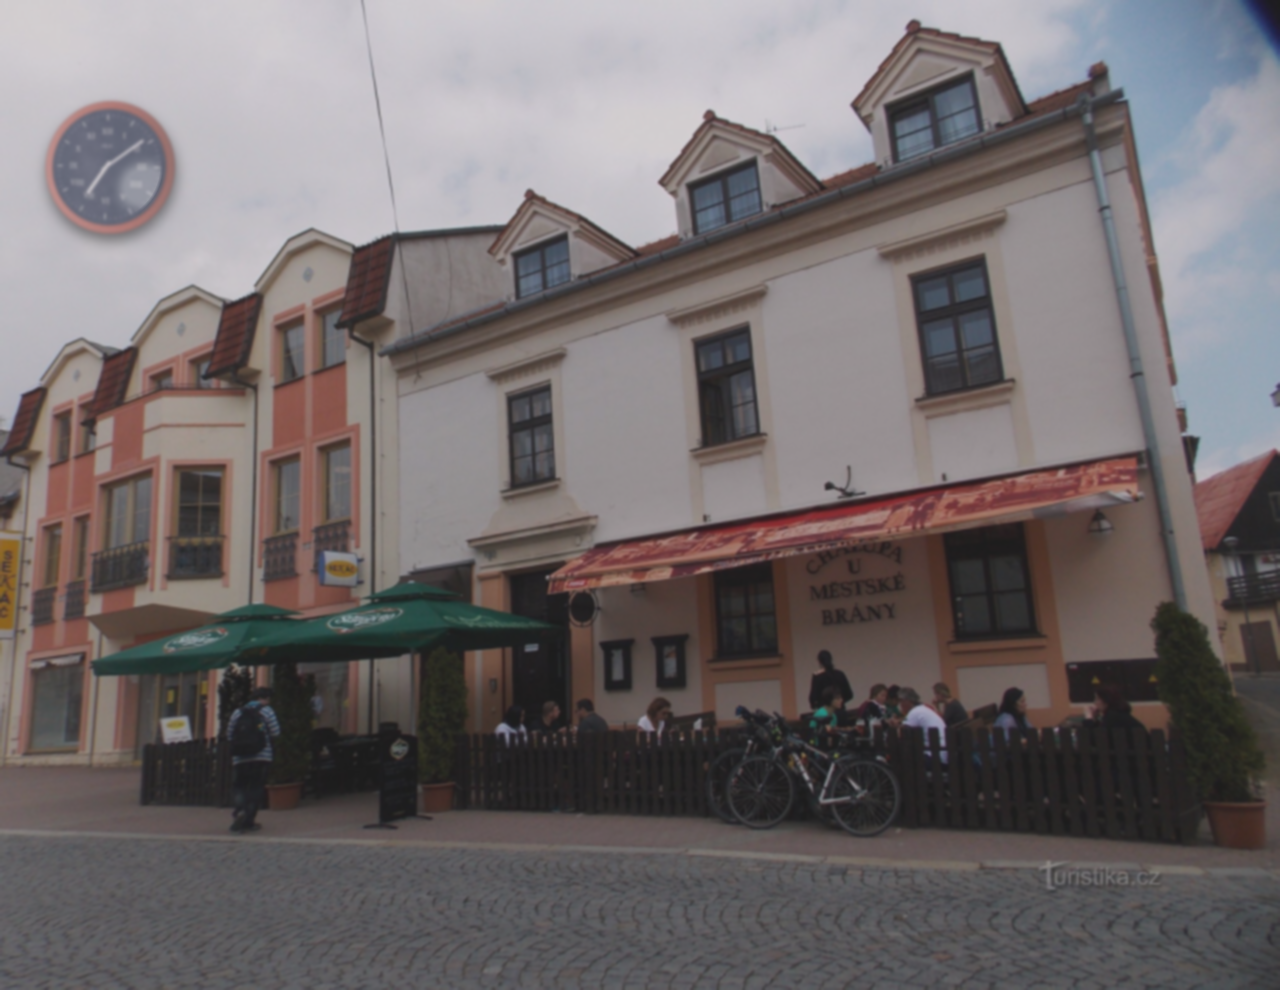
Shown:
7:09
